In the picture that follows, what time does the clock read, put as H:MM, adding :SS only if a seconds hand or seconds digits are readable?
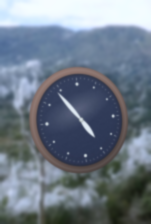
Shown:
4:54
